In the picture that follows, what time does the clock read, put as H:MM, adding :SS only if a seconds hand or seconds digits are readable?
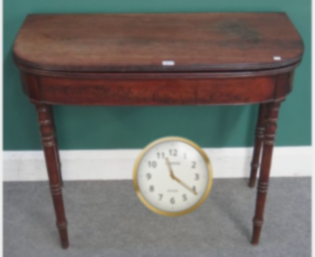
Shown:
11:21
